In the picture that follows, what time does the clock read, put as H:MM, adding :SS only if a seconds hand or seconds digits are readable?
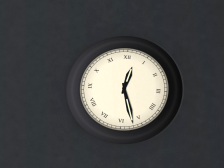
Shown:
12:27
